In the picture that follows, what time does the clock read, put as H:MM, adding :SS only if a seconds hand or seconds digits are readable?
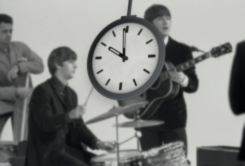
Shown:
9:59
